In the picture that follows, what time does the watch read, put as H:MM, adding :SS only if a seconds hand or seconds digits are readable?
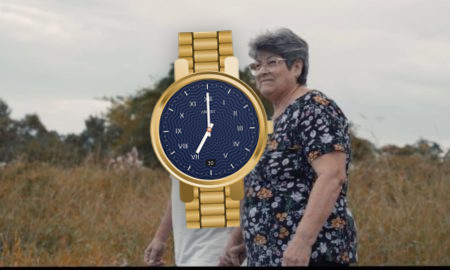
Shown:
7:00
